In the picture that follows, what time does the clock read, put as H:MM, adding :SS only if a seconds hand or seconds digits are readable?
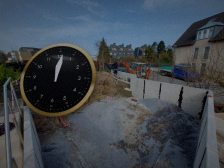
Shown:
12:01
